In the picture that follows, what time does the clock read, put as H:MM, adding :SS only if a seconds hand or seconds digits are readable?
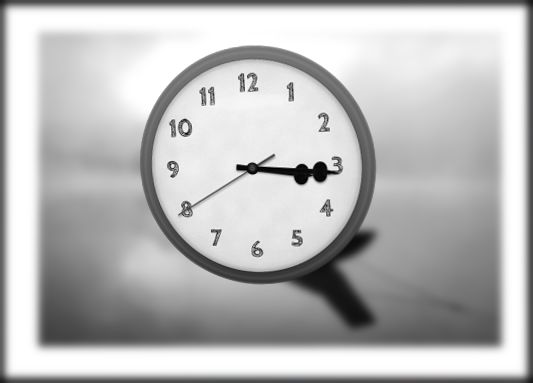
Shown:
3:15:40
